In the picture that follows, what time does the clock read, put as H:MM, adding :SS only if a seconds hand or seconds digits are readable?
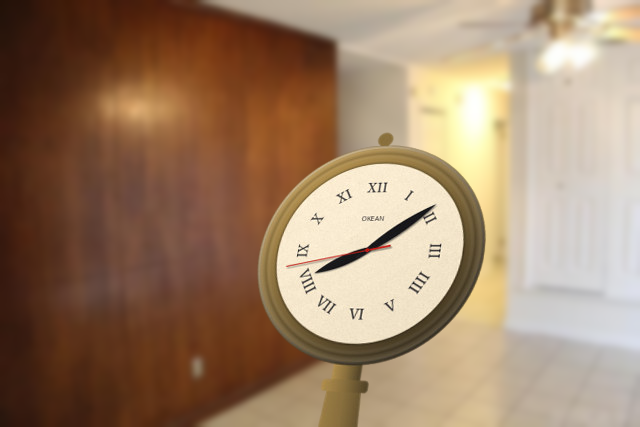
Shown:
8:08:43
